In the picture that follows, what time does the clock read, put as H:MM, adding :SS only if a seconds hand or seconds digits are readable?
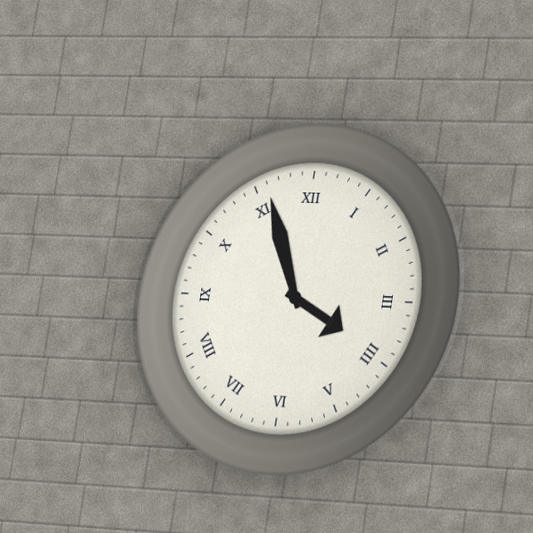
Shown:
3:56
